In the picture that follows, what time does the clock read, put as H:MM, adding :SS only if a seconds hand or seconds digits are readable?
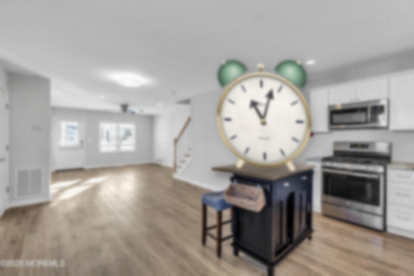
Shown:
11:03
